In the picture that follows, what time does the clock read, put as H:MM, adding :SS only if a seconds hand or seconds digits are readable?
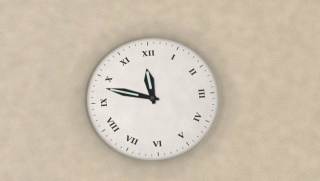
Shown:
11:48
